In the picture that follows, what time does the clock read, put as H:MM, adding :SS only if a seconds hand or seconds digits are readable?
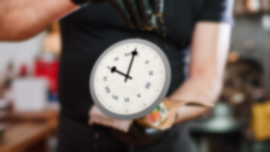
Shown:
10:03
